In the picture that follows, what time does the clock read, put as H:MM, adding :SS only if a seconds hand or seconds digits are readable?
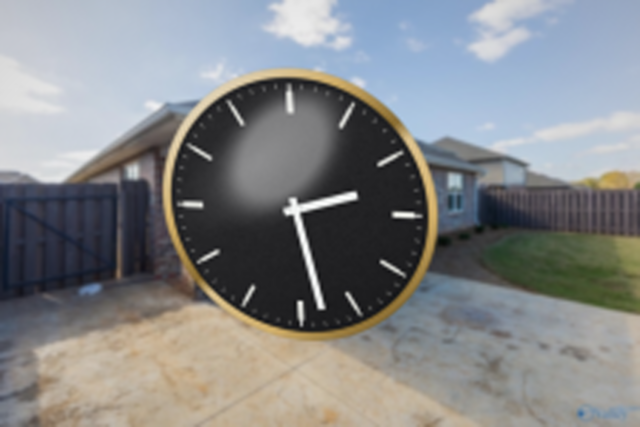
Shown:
2:28
